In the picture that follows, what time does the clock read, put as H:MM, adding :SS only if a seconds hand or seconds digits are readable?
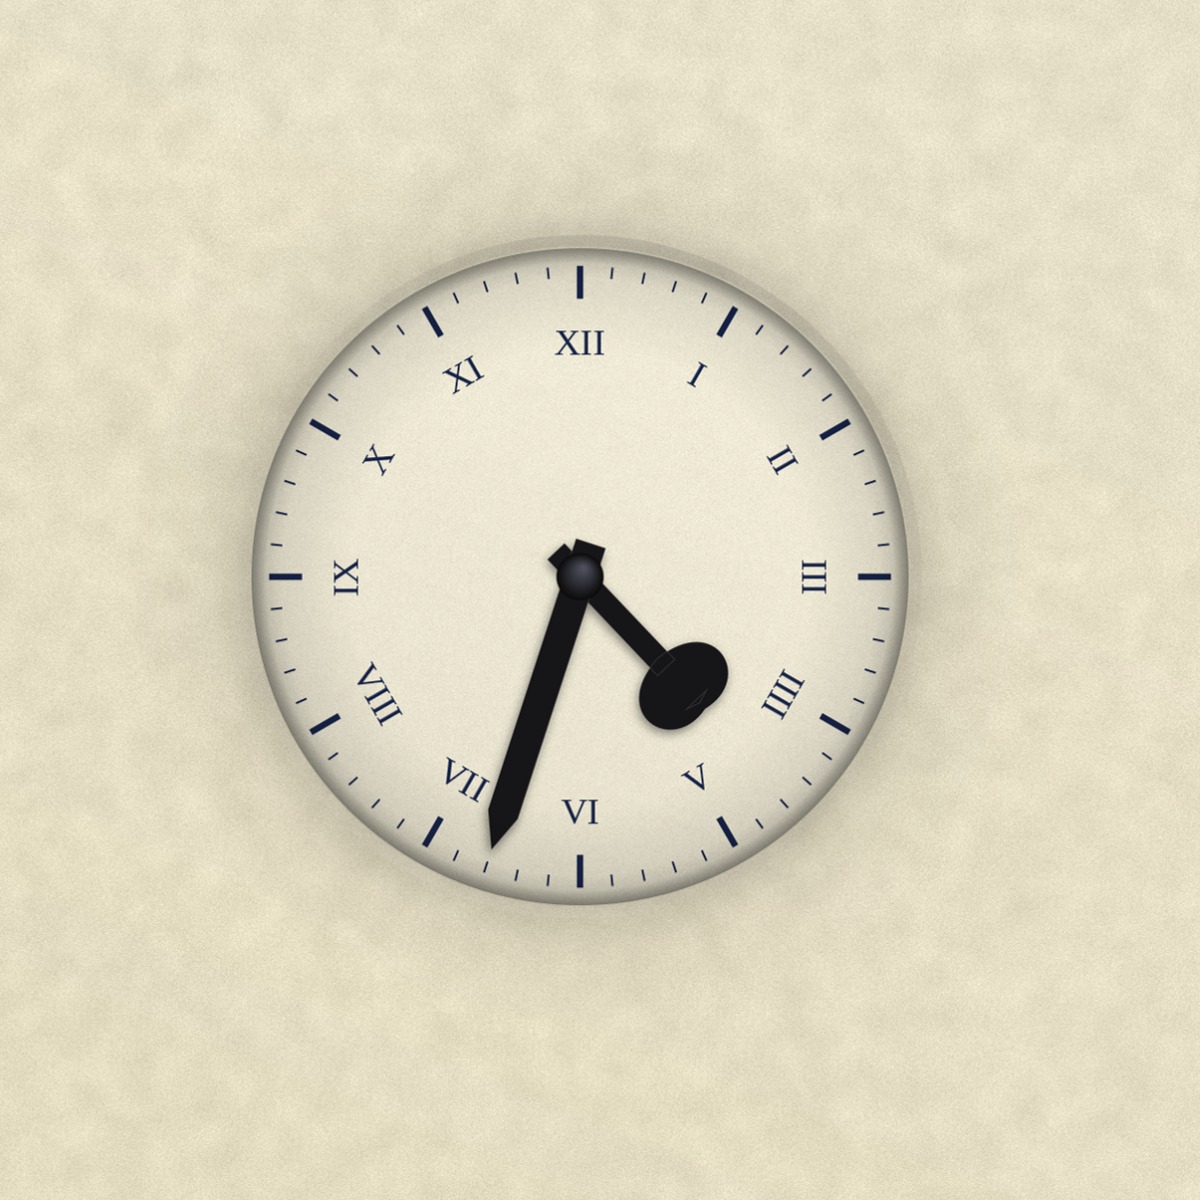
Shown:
4:33
